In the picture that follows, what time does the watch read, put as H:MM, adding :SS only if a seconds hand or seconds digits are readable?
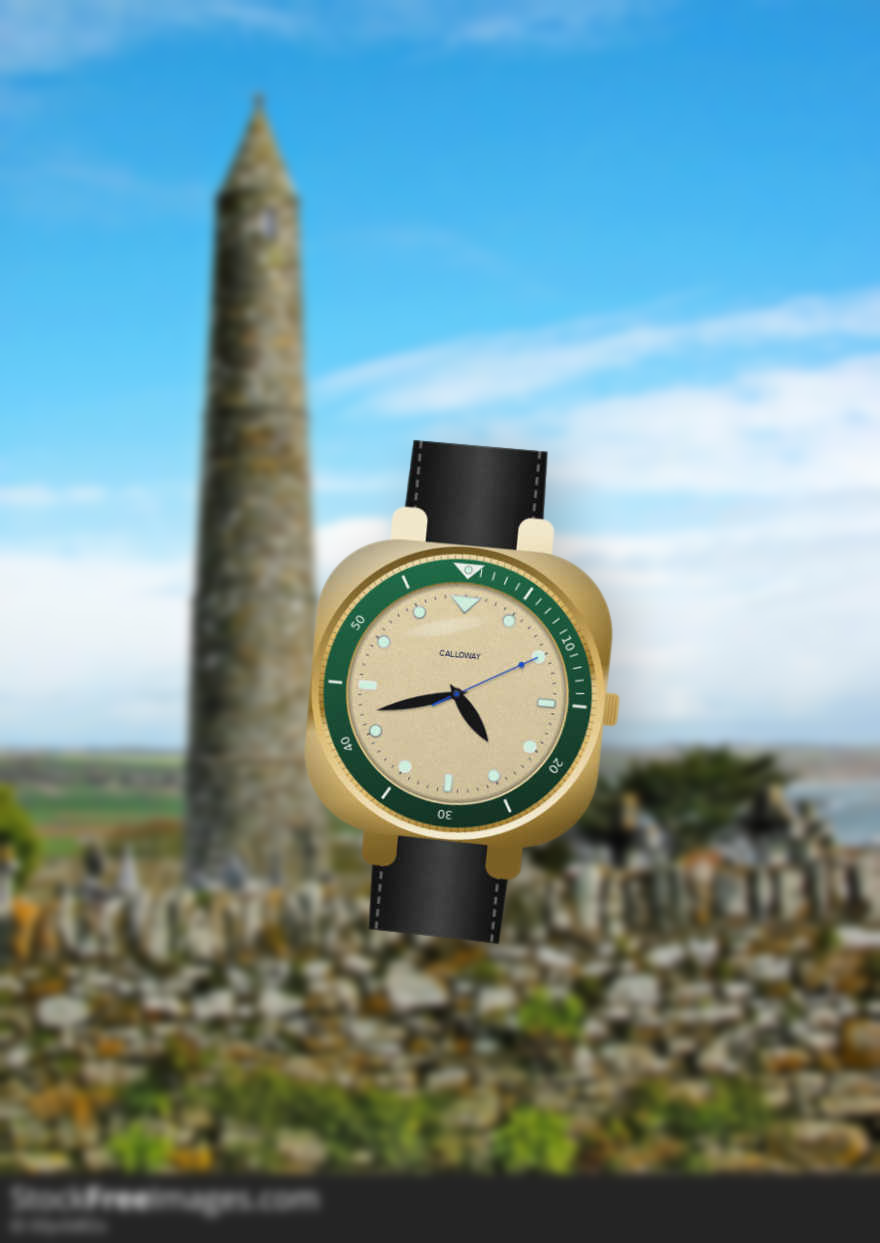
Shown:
4:42:10
